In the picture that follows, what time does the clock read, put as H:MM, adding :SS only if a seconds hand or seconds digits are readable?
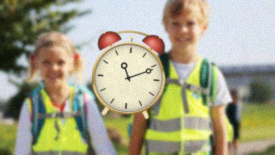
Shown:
11:11
